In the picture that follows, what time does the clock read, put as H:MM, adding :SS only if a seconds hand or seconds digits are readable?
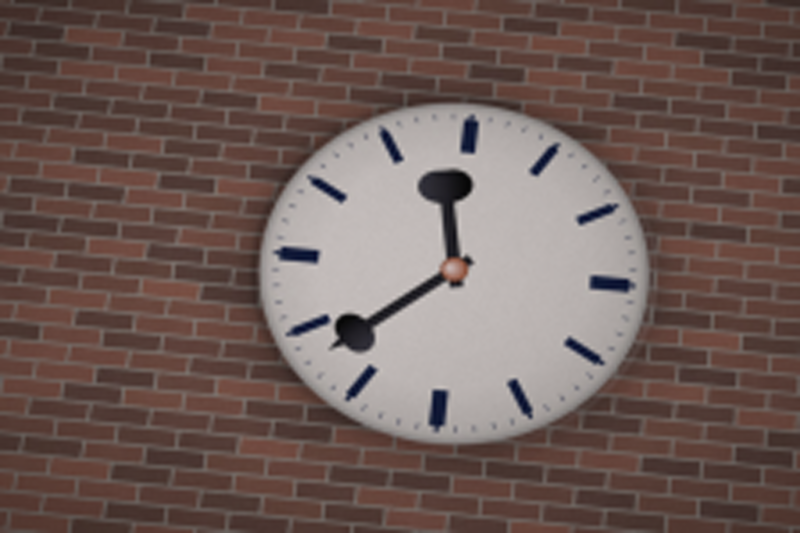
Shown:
11:38
